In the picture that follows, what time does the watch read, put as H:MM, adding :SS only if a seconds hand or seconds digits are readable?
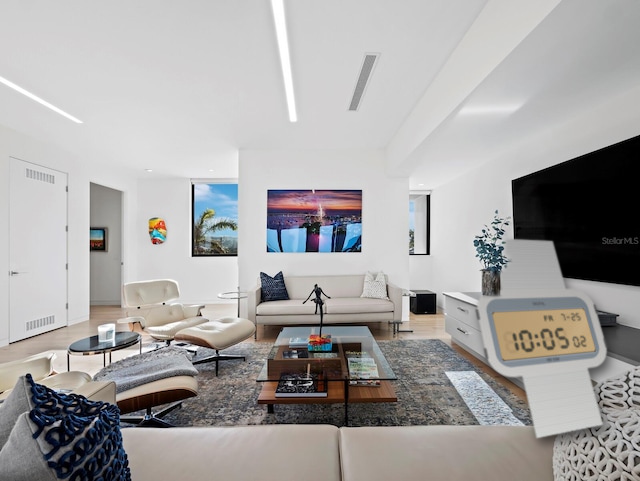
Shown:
10:05:02
